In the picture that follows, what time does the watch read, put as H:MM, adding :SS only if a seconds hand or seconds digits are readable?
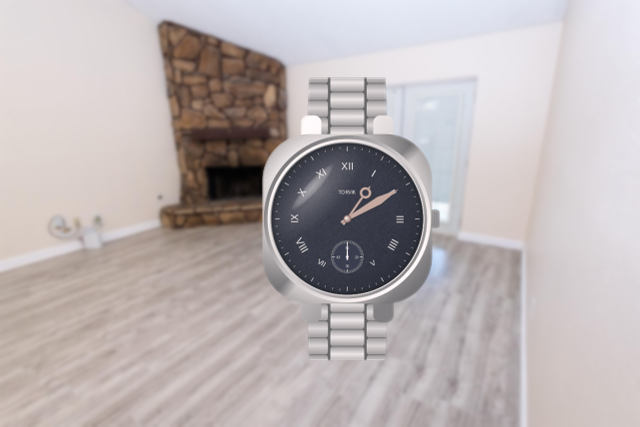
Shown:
1:10
